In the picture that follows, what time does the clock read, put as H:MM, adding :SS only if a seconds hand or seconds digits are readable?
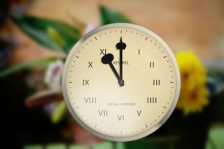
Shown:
11:00
